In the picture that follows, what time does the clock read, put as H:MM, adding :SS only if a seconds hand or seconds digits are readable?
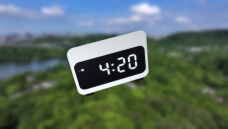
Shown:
4:20
